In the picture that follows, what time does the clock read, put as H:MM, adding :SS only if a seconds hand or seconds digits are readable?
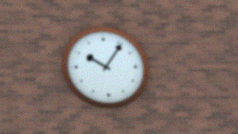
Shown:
10:06
